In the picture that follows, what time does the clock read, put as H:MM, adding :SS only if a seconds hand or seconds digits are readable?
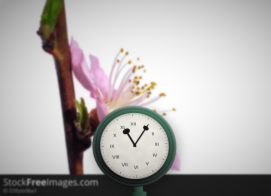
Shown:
11:06
